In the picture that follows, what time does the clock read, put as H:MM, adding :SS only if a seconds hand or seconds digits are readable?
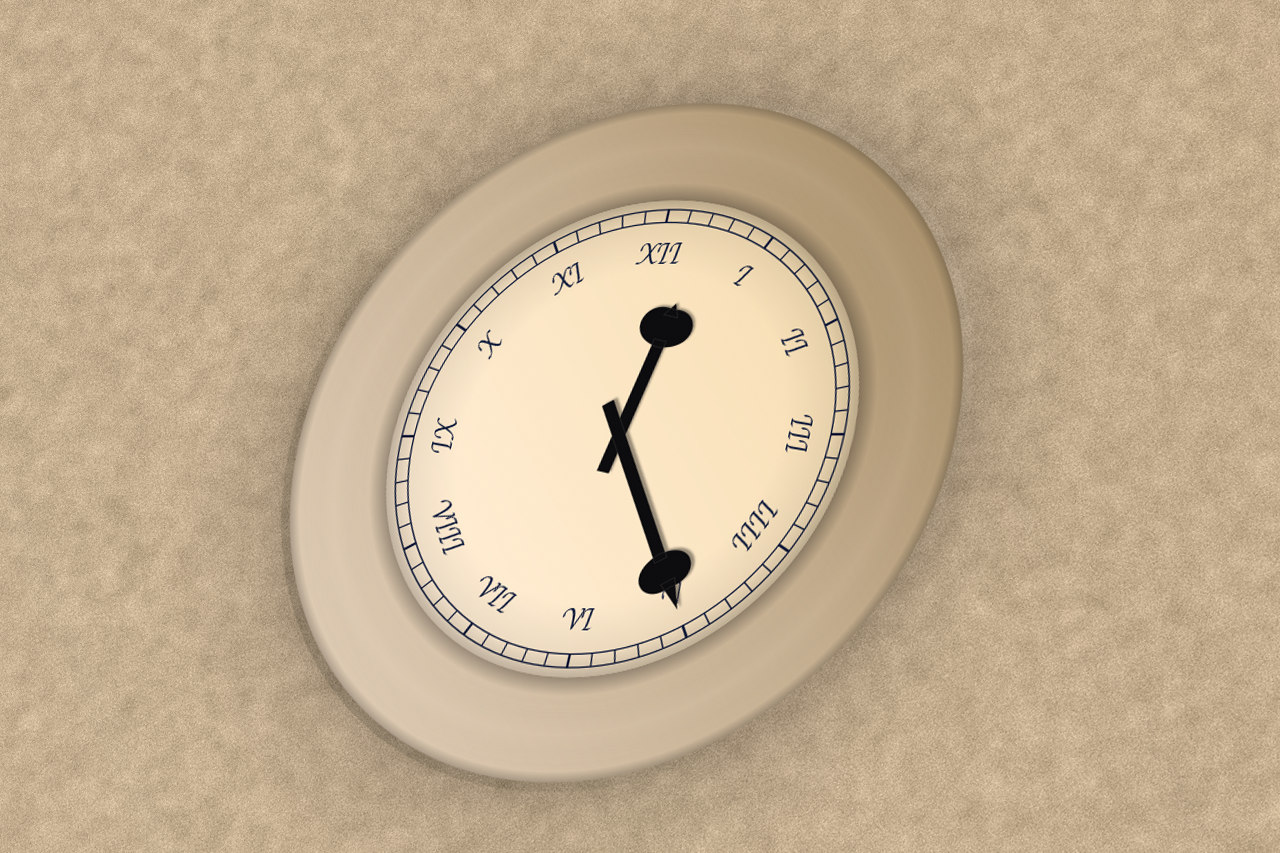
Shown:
12:25
